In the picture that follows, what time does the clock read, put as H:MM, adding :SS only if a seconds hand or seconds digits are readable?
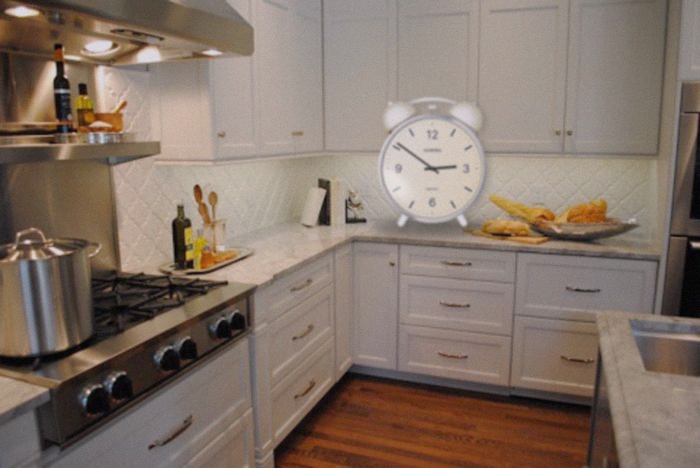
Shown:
2:51
